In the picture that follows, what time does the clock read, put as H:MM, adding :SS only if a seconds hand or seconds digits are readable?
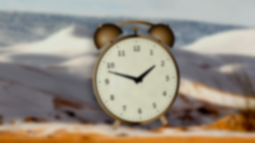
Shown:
1:48
